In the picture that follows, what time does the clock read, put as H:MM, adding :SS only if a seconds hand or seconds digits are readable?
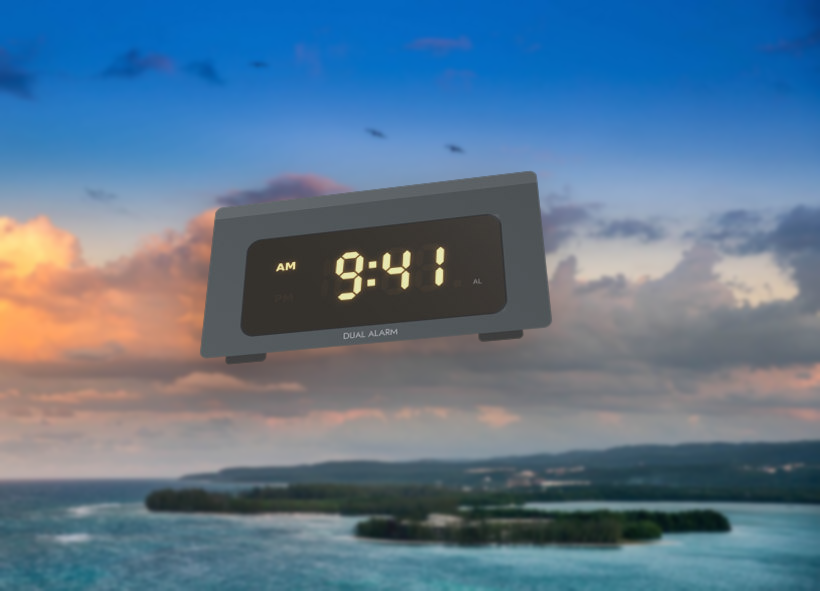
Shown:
9:41
